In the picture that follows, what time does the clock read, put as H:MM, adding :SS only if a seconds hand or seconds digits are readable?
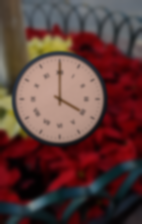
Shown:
4:00
